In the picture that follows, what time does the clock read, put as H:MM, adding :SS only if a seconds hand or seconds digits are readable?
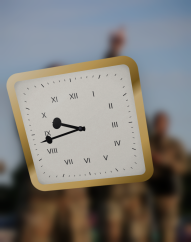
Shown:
9:43
